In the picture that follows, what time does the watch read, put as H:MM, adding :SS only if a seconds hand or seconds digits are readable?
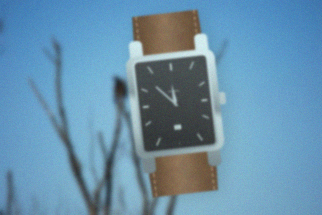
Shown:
11:53
